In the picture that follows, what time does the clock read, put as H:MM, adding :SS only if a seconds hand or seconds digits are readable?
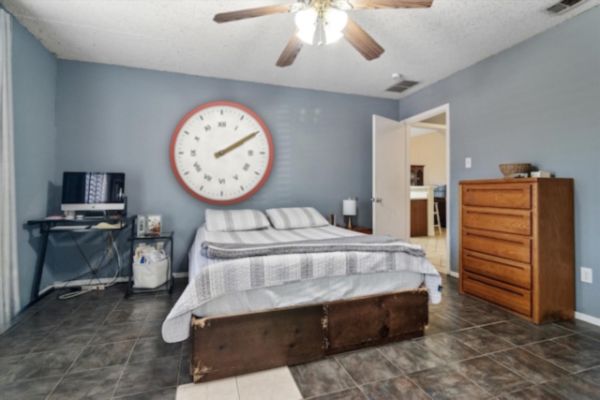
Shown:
2:10
